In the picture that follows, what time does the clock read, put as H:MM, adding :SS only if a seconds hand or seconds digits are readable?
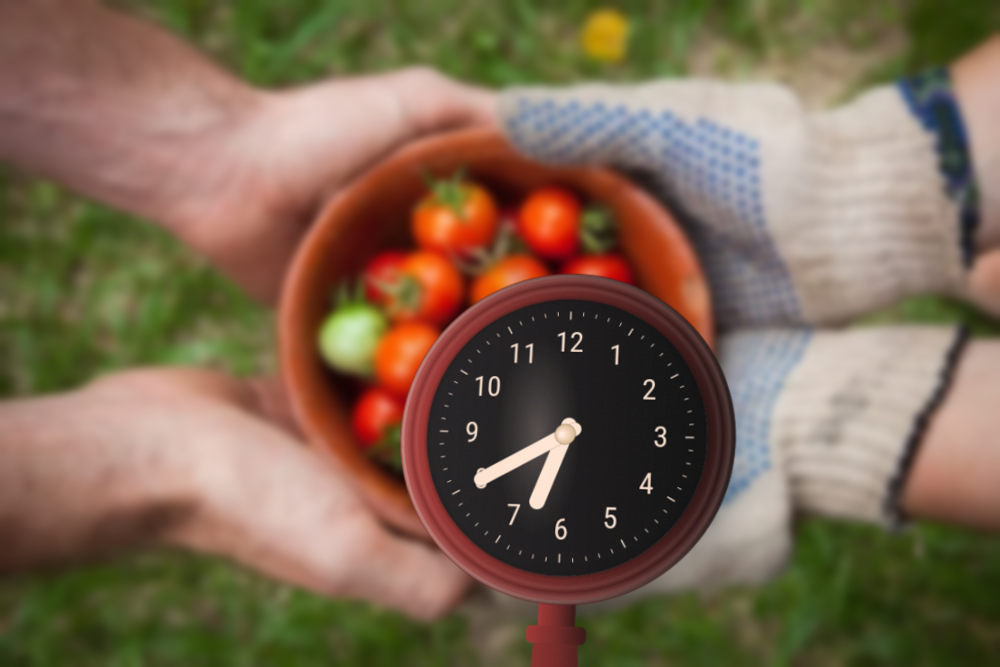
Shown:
6:40
